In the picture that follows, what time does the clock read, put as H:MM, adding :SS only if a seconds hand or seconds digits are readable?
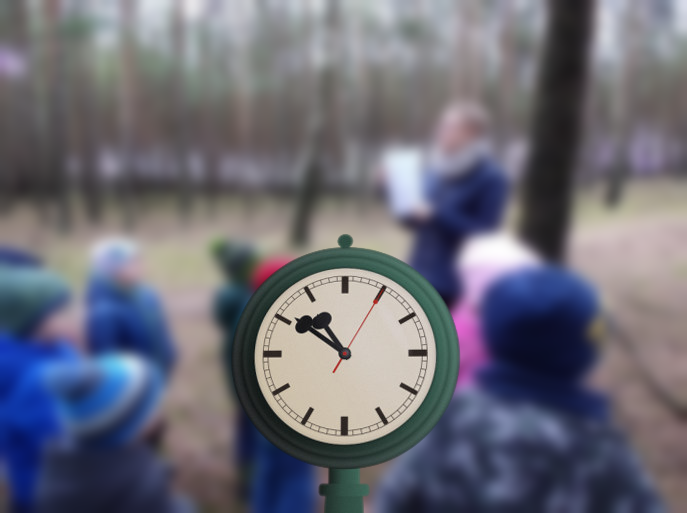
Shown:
10:51:05
